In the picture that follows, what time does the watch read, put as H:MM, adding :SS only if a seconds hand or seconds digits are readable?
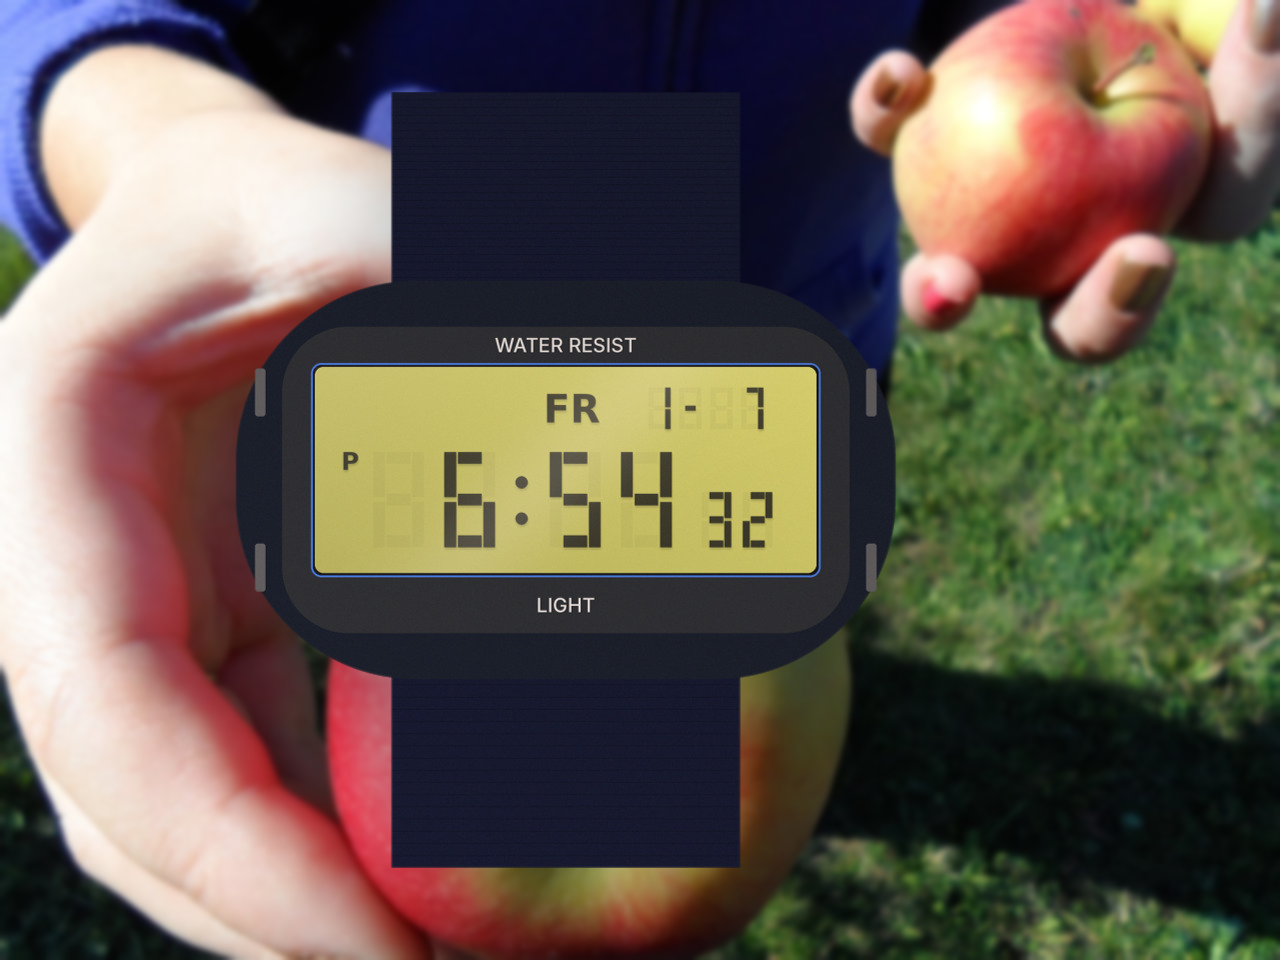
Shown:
6:54:32
